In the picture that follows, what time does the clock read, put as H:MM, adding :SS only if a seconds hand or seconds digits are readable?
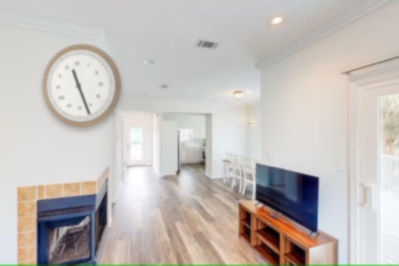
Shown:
11:27
